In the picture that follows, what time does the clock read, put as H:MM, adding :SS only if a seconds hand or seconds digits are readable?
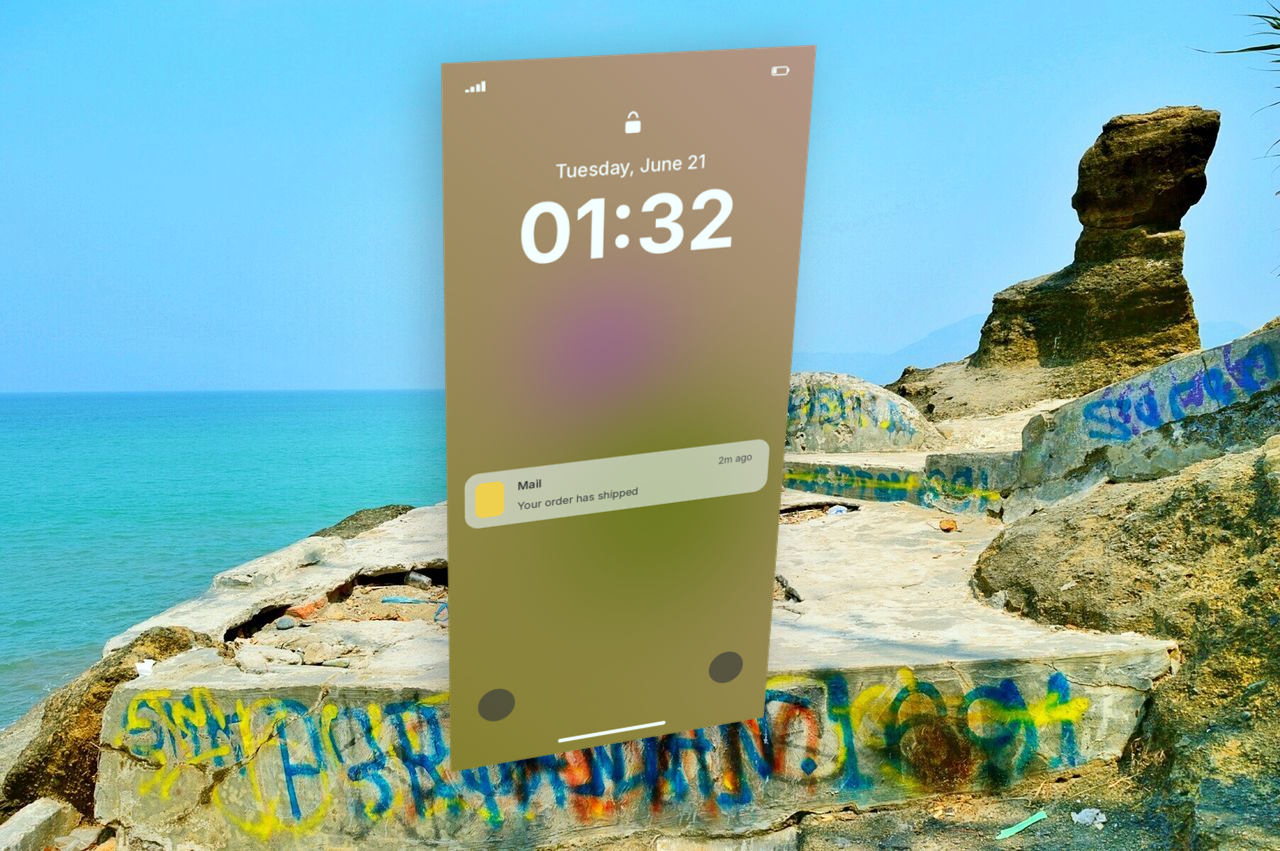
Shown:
1:32
